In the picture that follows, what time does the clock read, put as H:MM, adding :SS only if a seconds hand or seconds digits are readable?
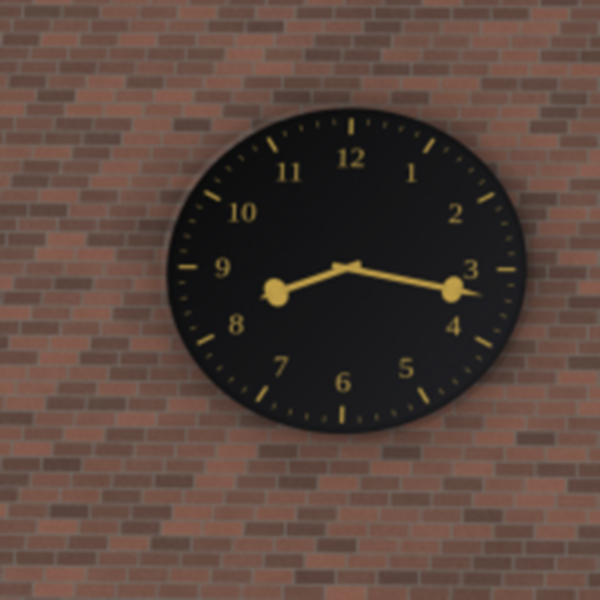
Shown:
8:17
